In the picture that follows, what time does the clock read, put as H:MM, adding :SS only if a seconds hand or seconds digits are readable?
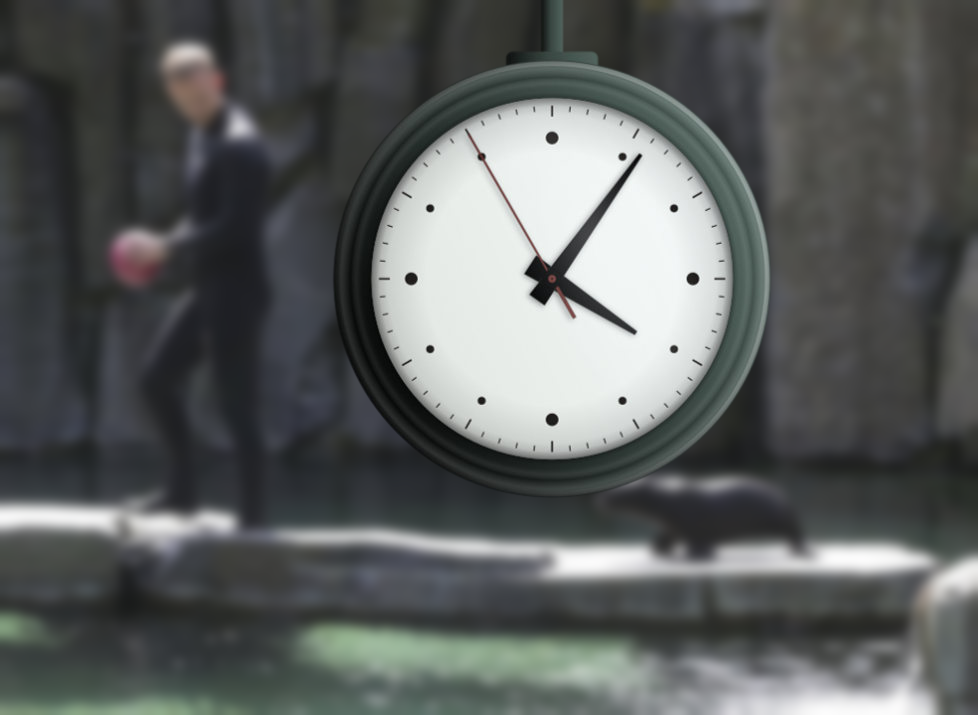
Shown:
4:05:55
